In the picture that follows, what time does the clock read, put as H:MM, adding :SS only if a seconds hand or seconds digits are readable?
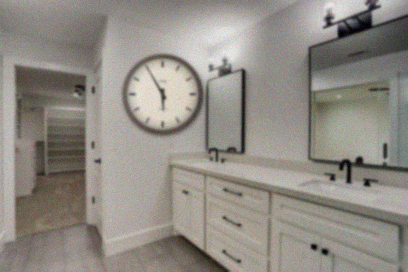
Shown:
5:55
